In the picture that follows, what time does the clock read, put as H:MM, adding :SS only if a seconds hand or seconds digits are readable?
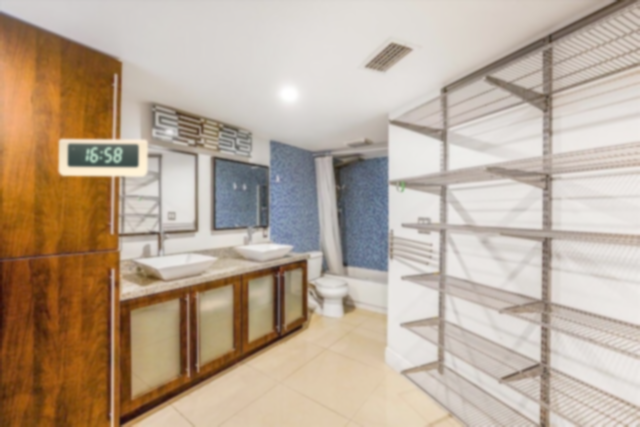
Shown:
16:58
